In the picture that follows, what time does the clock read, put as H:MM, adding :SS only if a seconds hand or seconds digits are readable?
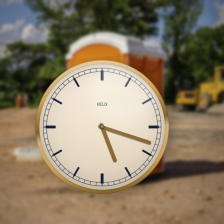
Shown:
5:18
